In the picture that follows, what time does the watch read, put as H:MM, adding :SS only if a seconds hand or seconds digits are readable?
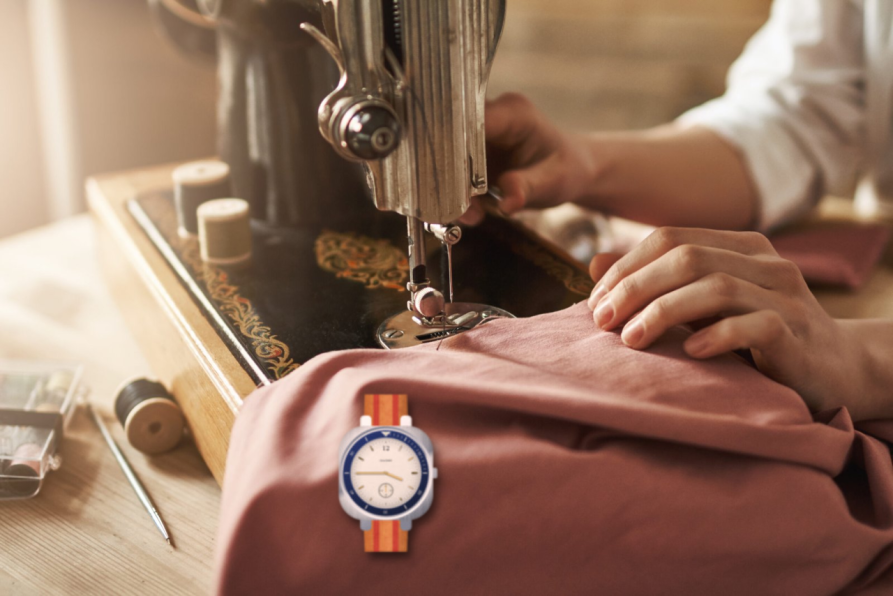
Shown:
3:45
